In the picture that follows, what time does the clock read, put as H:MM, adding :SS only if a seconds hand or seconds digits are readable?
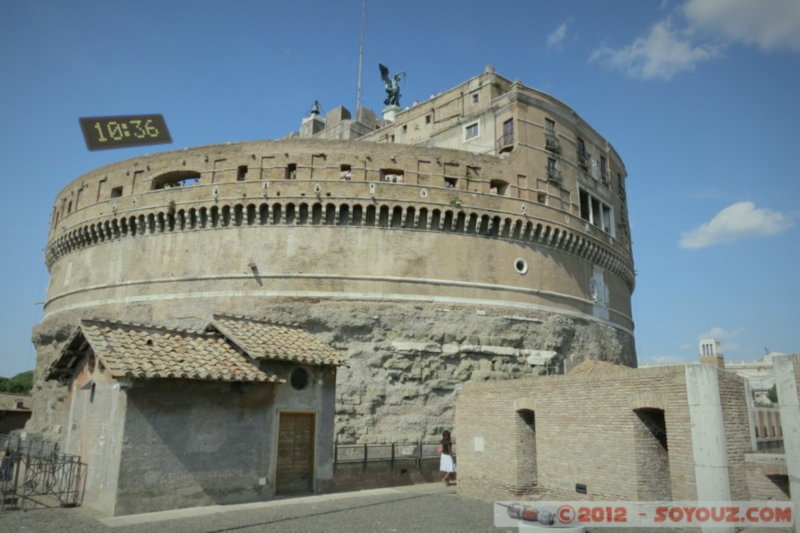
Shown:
10:36
